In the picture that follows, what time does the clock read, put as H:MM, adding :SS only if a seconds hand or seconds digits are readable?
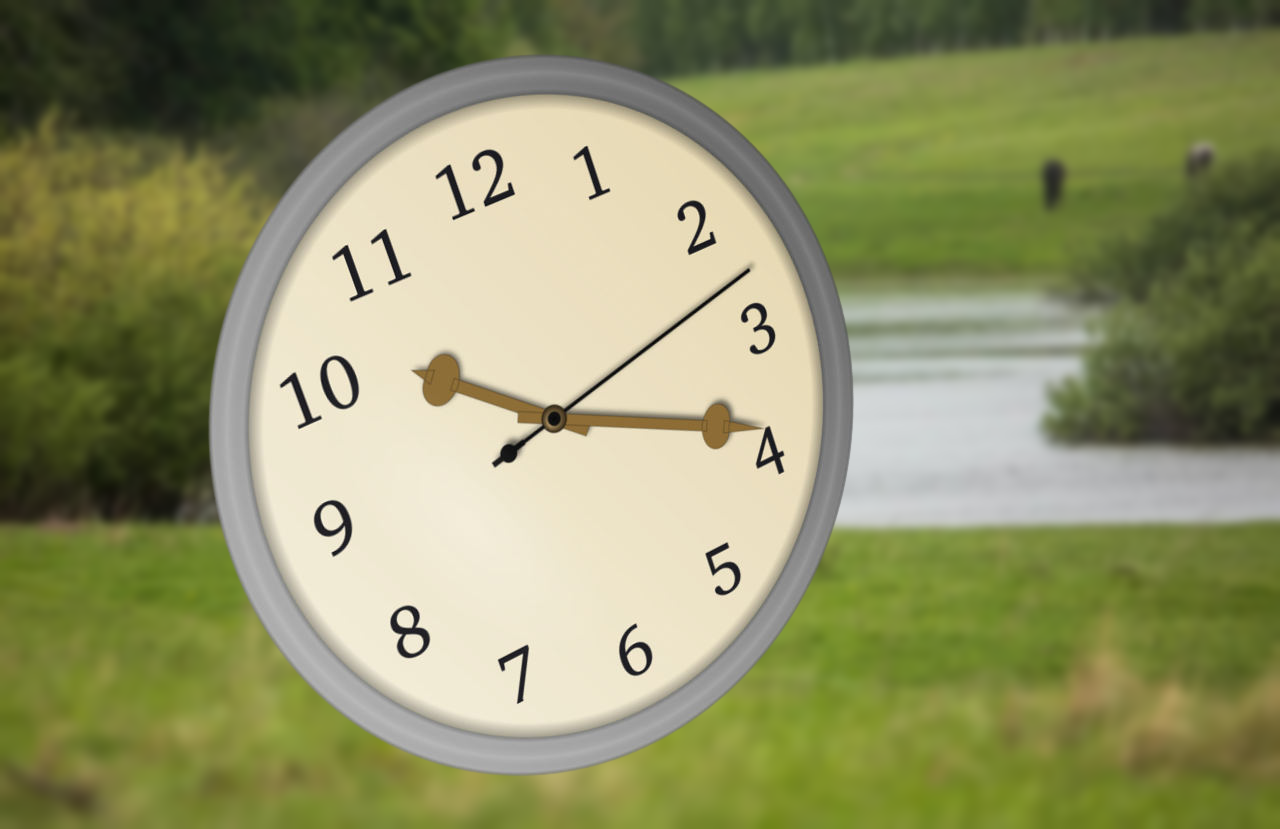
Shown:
10:19:13
